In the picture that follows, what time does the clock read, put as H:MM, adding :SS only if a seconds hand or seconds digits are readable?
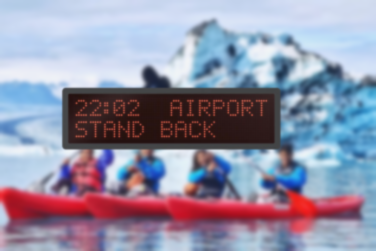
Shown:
22:02
